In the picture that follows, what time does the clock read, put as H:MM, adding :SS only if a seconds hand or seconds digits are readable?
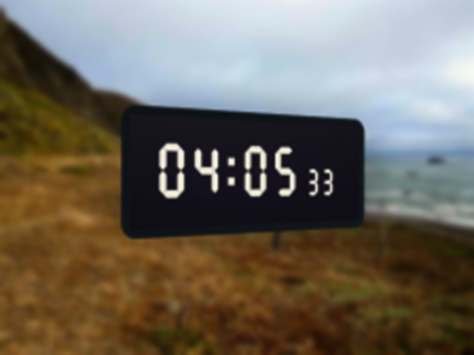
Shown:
4:05:33
